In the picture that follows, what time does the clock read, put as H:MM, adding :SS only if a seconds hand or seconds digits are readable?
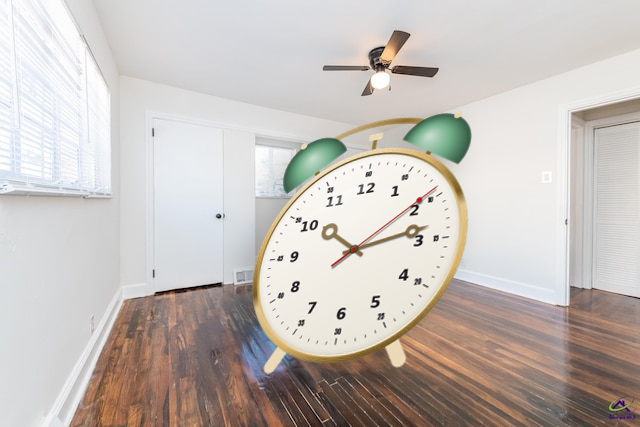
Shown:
10:13:09
